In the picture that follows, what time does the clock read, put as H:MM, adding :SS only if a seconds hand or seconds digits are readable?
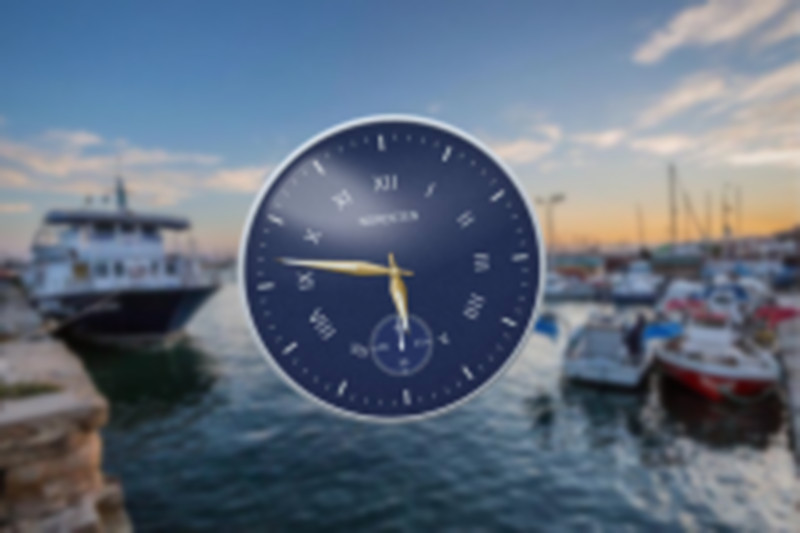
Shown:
5:47
